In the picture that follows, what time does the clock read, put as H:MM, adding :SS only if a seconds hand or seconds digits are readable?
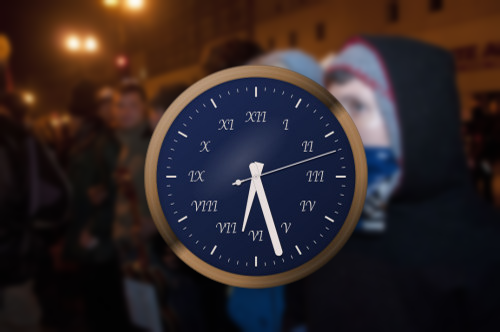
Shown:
6:27:12
